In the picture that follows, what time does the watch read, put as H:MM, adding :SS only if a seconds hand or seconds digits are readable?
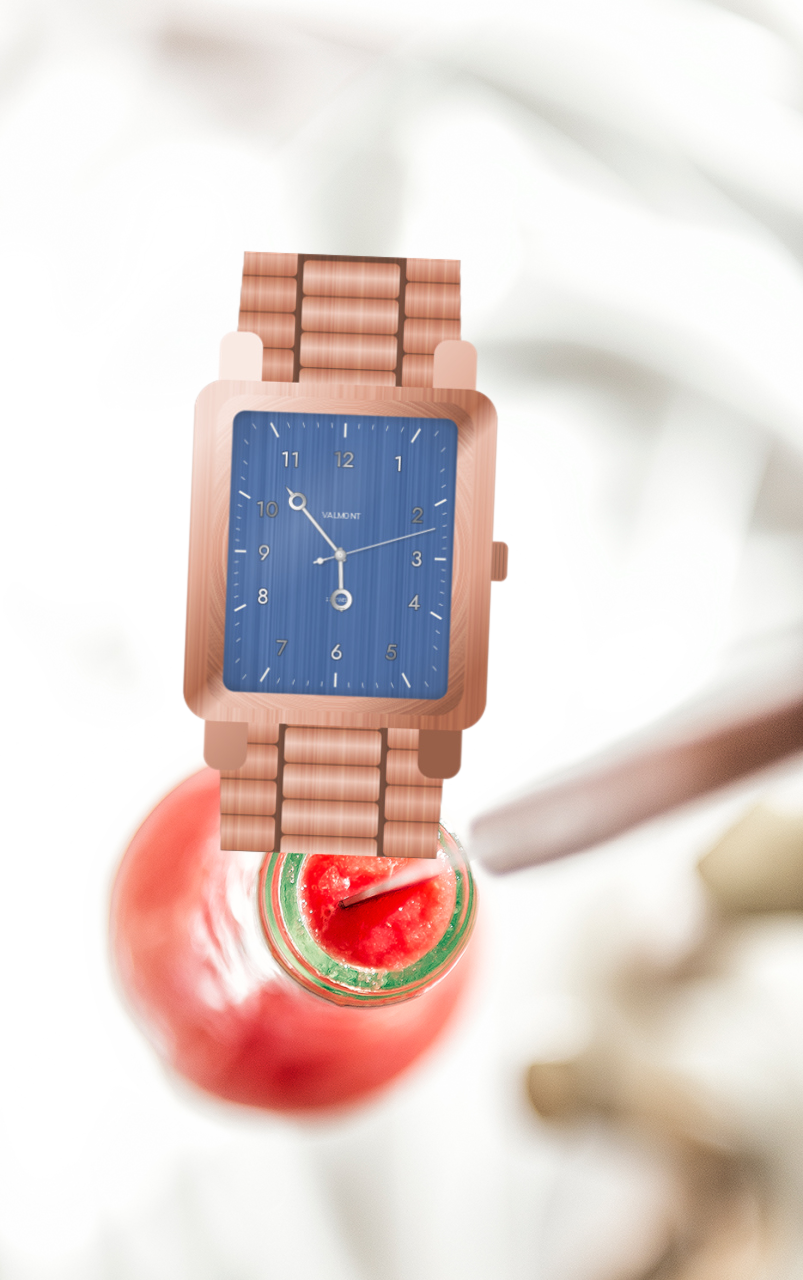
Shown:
5:53:12
